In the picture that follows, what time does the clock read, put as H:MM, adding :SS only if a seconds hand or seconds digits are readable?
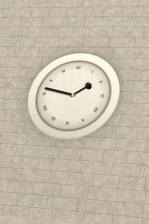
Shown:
1:47
